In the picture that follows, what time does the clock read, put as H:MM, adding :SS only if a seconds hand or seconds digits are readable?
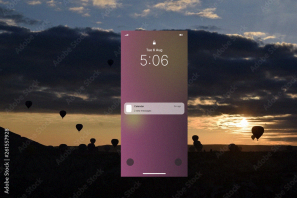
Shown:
5:06
